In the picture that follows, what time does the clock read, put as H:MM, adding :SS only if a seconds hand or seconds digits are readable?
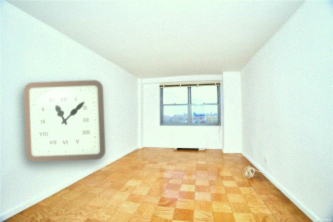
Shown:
11:08
